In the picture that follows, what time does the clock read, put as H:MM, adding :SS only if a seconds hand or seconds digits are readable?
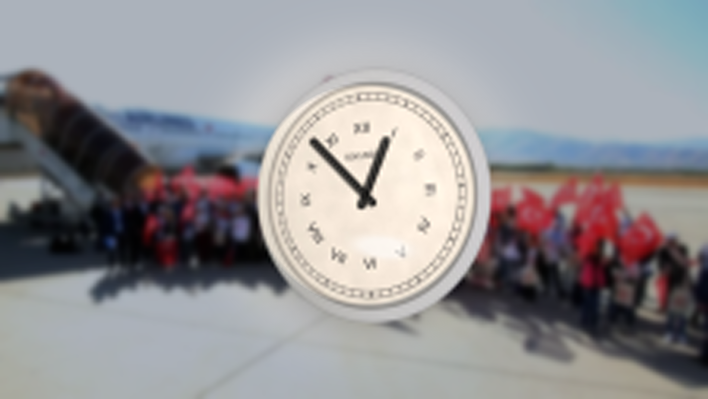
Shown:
12:53
